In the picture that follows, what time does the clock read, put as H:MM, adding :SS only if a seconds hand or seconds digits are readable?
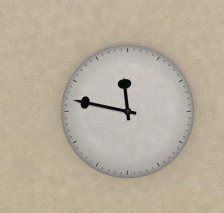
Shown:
11:47
